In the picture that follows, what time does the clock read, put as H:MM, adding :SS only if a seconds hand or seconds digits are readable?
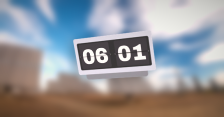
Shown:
6:01
